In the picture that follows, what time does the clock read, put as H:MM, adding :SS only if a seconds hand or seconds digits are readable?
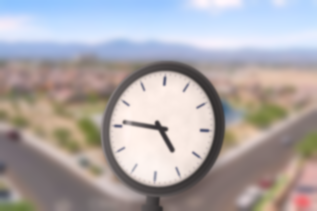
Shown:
4:46
